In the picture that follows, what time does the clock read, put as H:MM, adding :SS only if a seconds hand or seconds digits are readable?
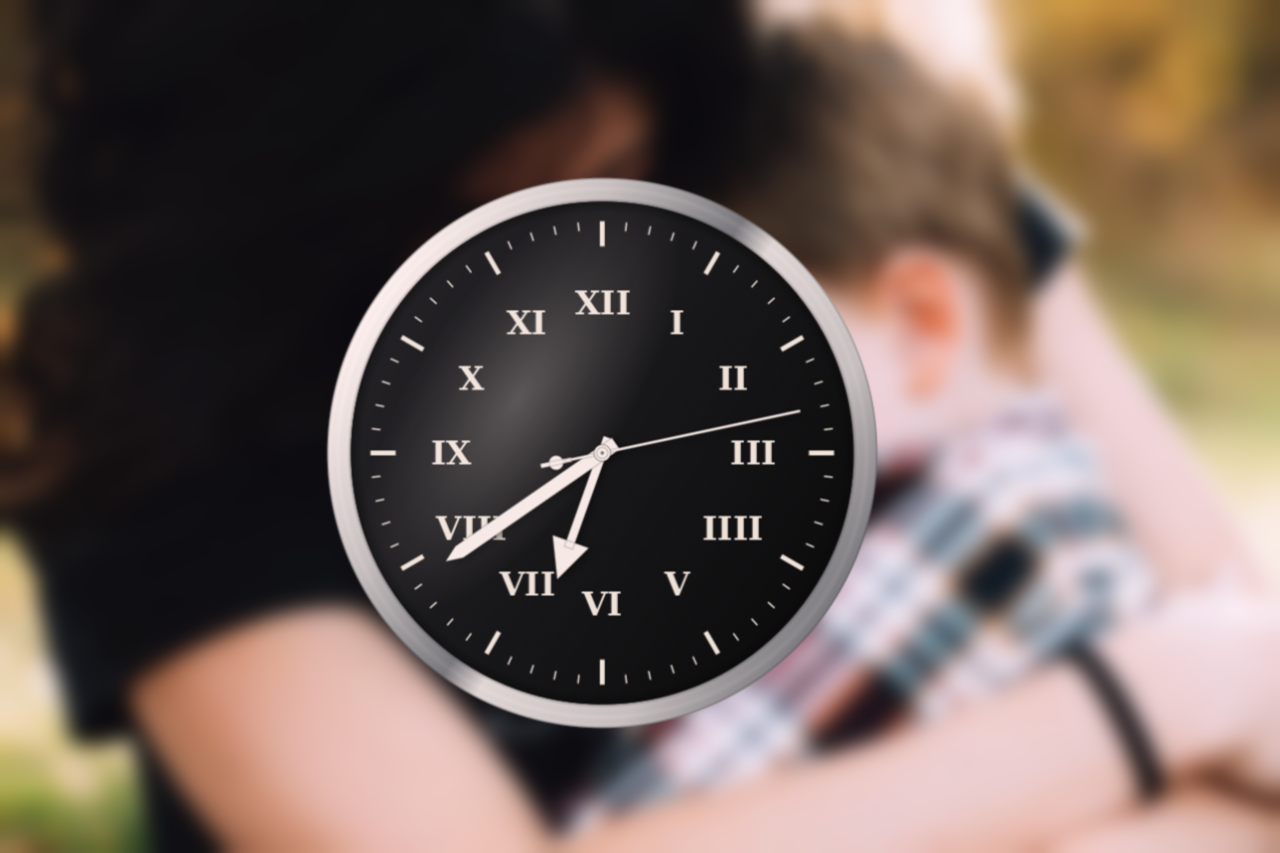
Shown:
6:39:13
